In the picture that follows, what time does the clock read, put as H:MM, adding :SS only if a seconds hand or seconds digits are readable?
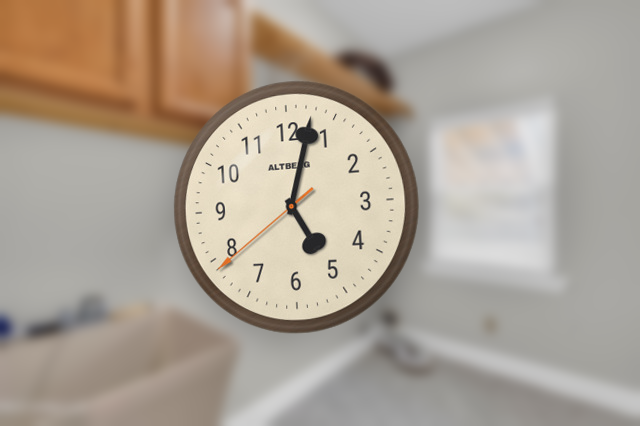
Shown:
5:02:39
